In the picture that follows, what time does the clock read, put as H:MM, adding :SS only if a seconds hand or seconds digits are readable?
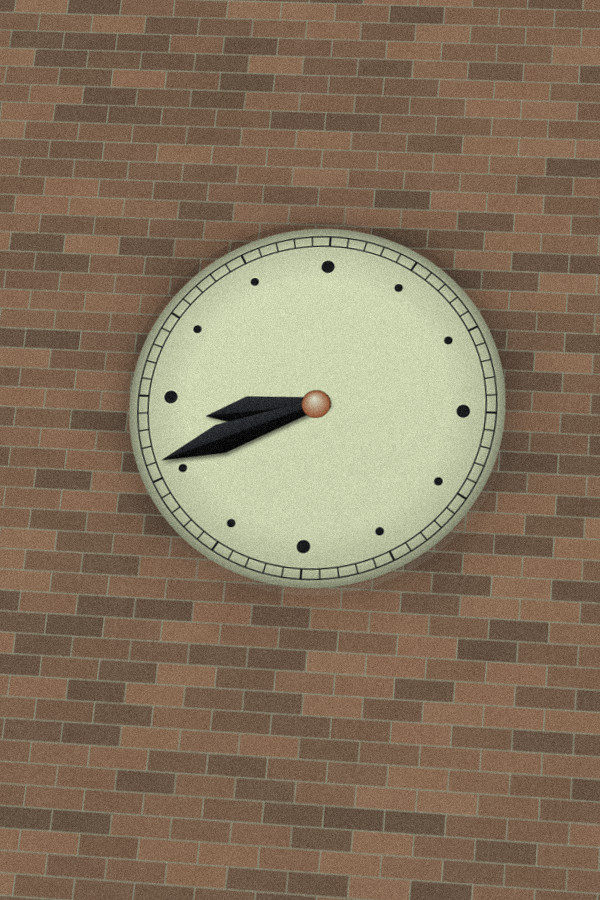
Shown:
8:41
